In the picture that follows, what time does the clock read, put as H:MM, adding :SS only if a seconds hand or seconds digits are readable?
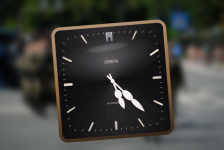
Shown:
5:23
